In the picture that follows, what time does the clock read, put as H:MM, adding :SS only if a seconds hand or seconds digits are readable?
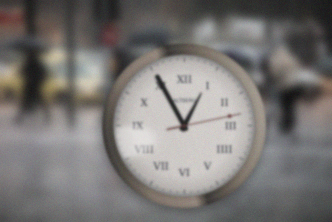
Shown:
12:55:13
